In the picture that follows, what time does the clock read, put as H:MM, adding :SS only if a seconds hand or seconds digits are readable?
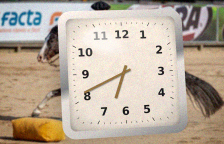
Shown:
6:41
